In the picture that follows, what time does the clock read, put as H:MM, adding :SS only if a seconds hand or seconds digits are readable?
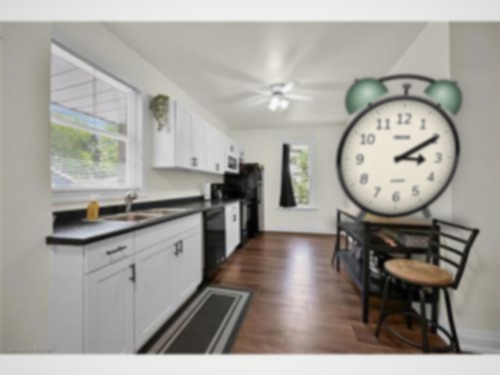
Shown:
3:10
